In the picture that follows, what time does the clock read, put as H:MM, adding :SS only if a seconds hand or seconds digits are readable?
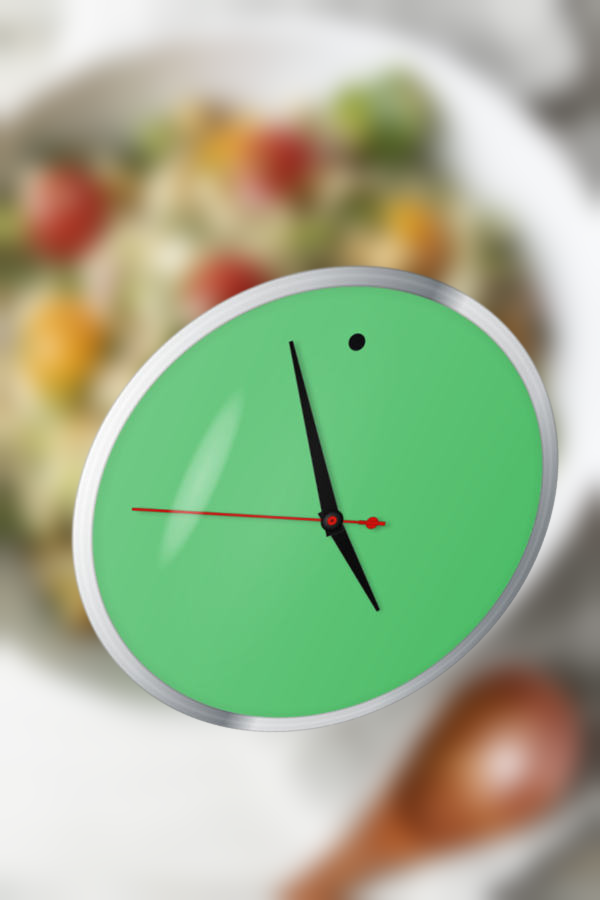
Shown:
4:56:46
